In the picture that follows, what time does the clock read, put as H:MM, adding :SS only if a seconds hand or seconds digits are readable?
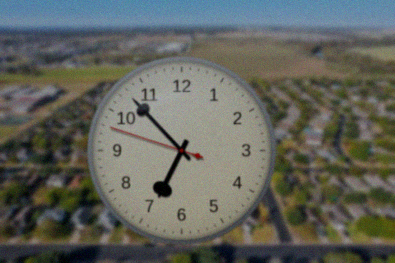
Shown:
6:52:48
